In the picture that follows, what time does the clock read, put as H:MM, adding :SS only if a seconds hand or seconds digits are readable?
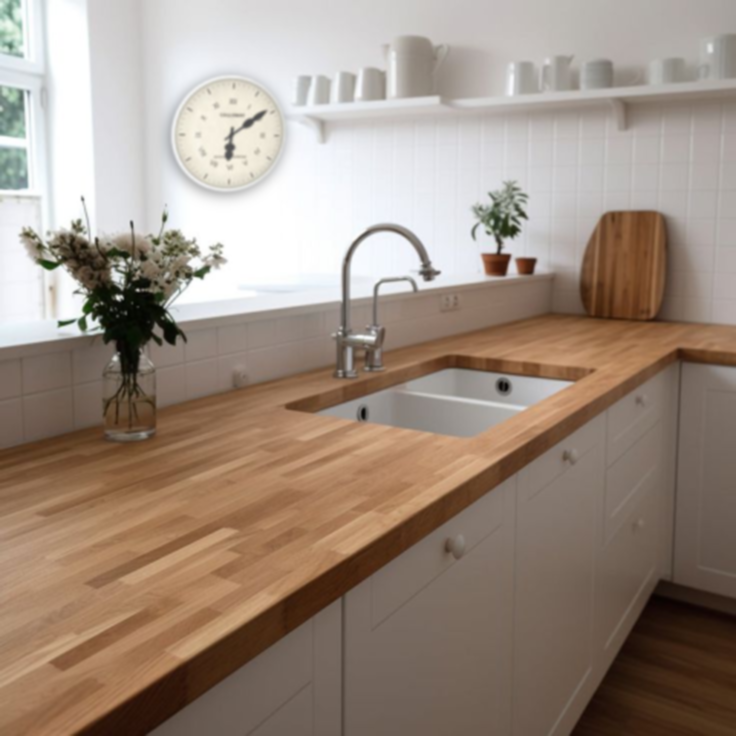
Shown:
6:09
